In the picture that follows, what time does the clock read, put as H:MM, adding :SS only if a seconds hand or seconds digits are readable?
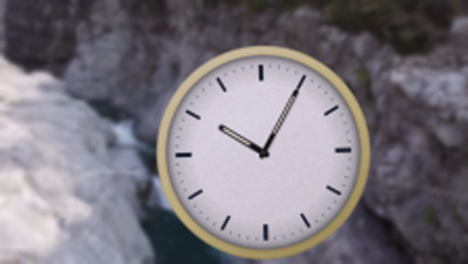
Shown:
10:05
